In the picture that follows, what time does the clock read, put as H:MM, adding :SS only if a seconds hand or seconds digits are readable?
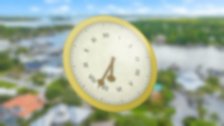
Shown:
6:37
